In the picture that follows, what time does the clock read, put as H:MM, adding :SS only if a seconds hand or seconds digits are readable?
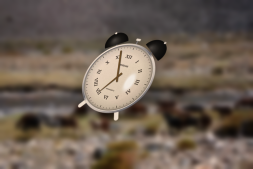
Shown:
6:56
